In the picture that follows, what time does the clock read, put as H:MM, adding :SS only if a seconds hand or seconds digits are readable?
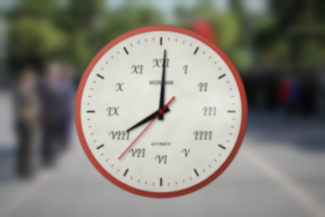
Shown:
8:00:37
